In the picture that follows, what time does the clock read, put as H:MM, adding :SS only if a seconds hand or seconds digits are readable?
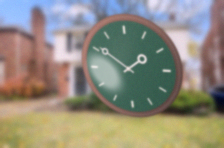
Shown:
1:51
